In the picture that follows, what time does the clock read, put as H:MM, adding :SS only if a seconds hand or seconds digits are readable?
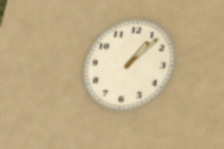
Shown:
1:07
